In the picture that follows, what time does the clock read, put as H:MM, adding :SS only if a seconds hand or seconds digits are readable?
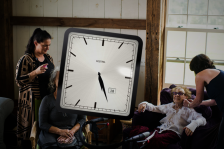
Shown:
5:26
